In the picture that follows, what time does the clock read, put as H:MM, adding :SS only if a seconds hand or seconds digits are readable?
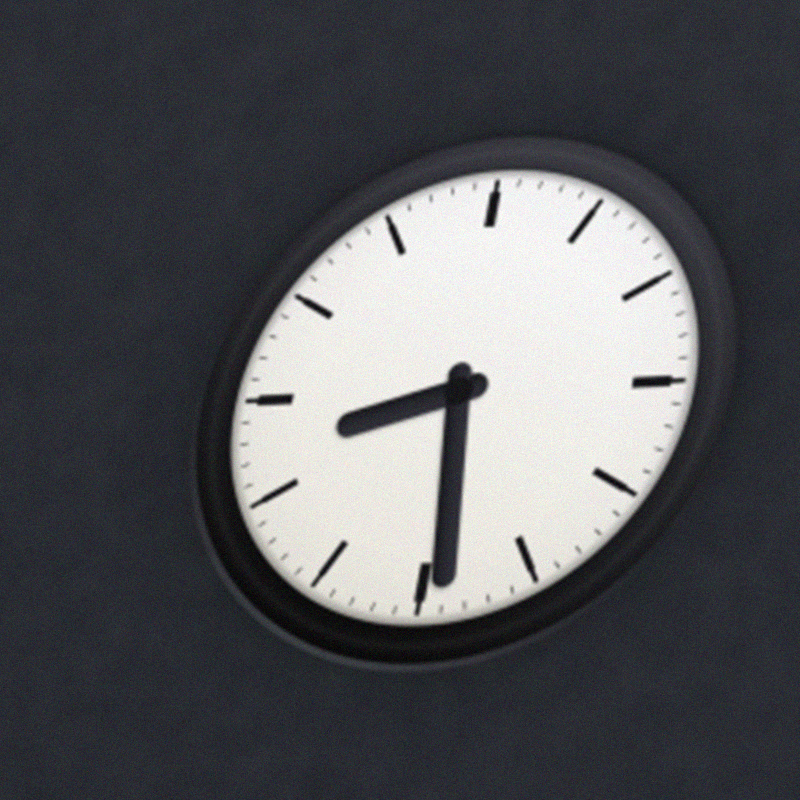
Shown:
8:29
